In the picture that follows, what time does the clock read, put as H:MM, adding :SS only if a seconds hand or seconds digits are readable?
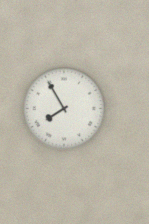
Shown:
7:55
